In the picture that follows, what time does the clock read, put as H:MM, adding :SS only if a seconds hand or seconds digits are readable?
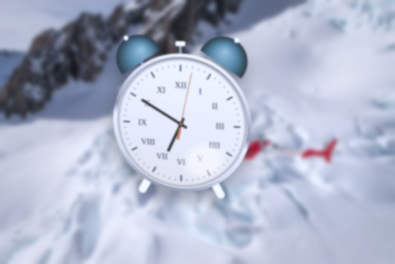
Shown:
6:50:02
